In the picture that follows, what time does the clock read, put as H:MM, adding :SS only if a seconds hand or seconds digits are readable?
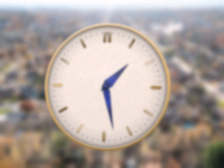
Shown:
1:28
